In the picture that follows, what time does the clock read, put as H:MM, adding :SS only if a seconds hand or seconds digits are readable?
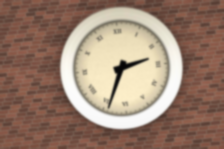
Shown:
2:34
